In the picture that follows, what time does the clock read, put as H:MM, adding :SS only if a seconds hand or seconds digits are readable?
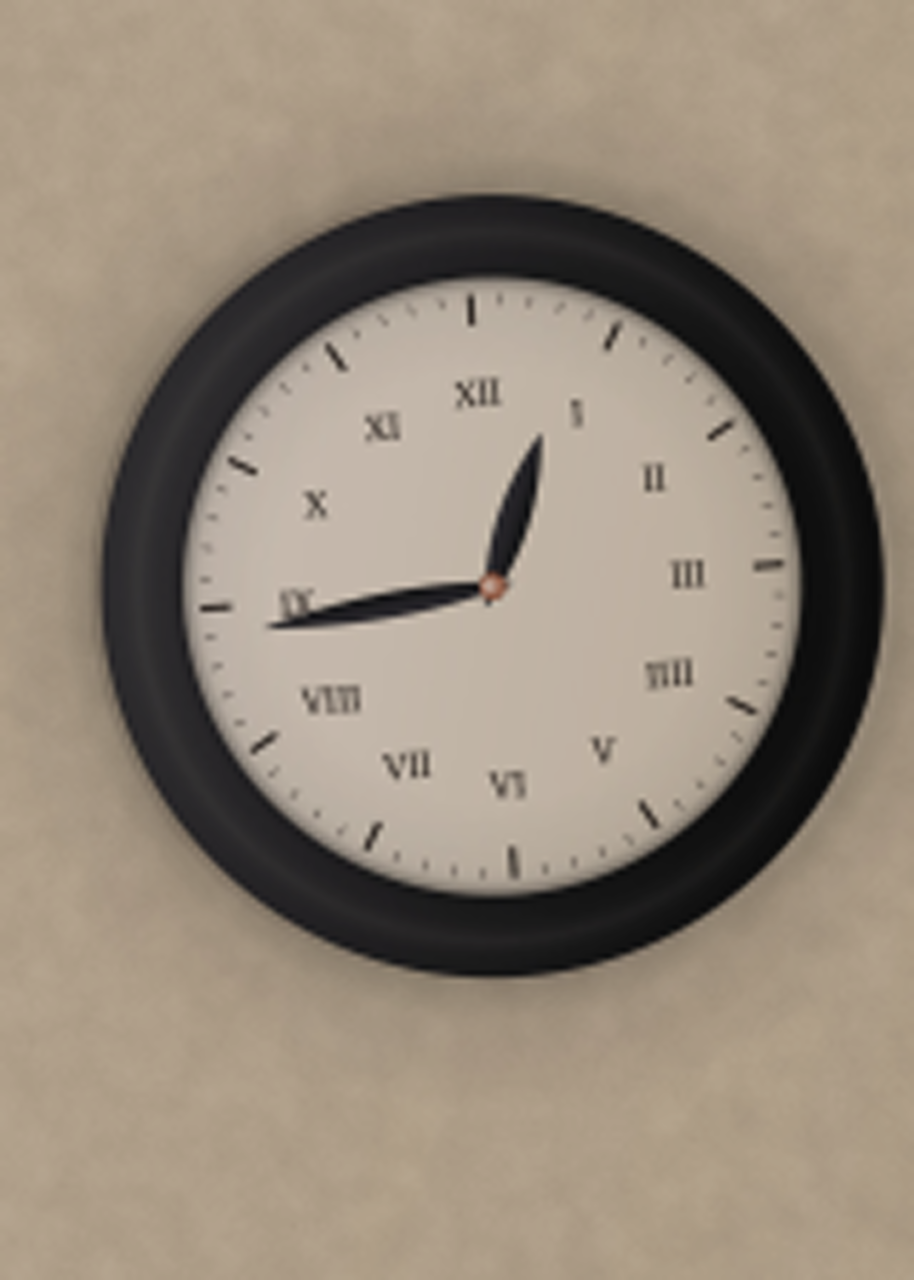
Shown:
12:44
